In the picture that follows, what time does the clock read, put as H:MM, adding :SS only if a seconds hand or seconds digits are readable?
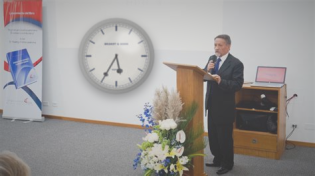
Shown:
5:35
